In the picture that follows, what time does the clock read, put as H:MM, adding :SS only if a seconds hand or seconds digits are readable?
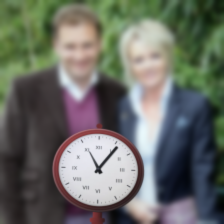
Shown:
11:06
